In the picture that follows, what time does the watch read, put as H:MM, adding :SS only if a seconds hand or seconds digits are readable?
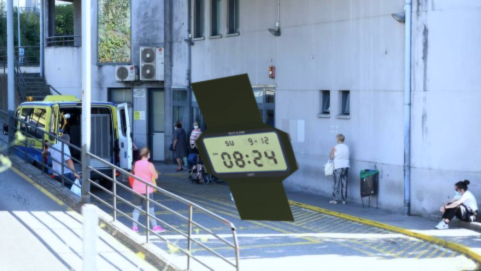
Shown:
8:24
